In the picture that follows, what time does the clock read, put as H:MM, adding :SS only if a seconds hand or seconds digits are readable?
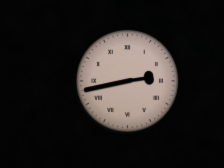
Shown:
2:43
